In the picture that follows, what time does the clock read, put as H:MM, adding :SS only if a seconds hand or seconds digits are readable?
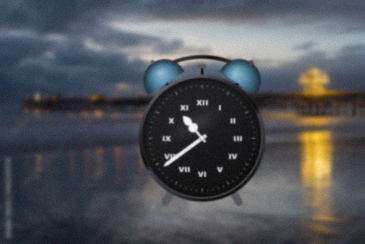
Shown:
10:39
